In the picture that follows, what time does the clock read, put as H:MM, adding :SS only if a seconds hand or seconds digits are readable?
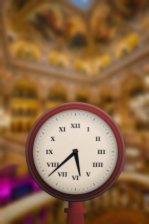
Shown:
5:38
